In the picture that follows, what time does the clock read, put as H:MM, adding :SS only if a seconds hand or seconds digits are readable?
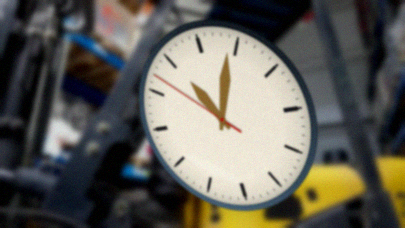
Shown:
11:03:52
